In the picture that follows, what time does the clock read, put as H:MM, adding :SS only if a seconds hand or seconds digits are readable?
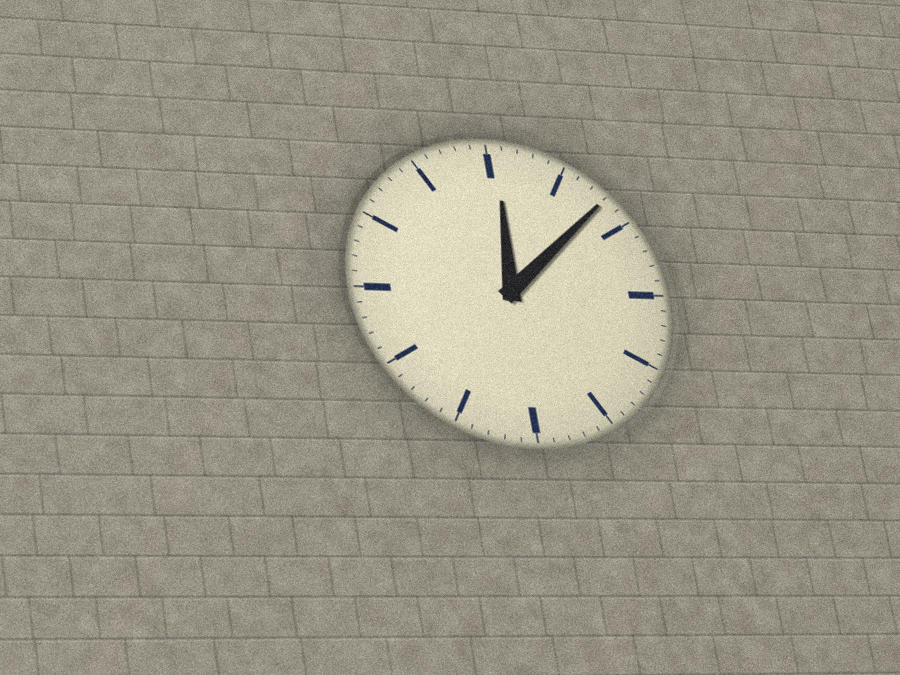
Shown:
12:08
